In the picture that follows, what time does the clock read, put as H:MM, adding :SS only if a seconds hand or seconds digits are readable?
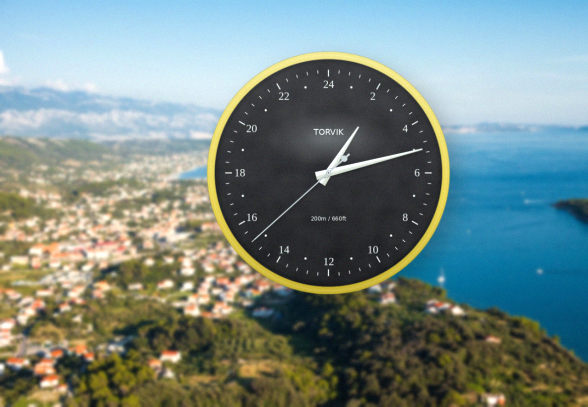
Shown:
2:12:38
